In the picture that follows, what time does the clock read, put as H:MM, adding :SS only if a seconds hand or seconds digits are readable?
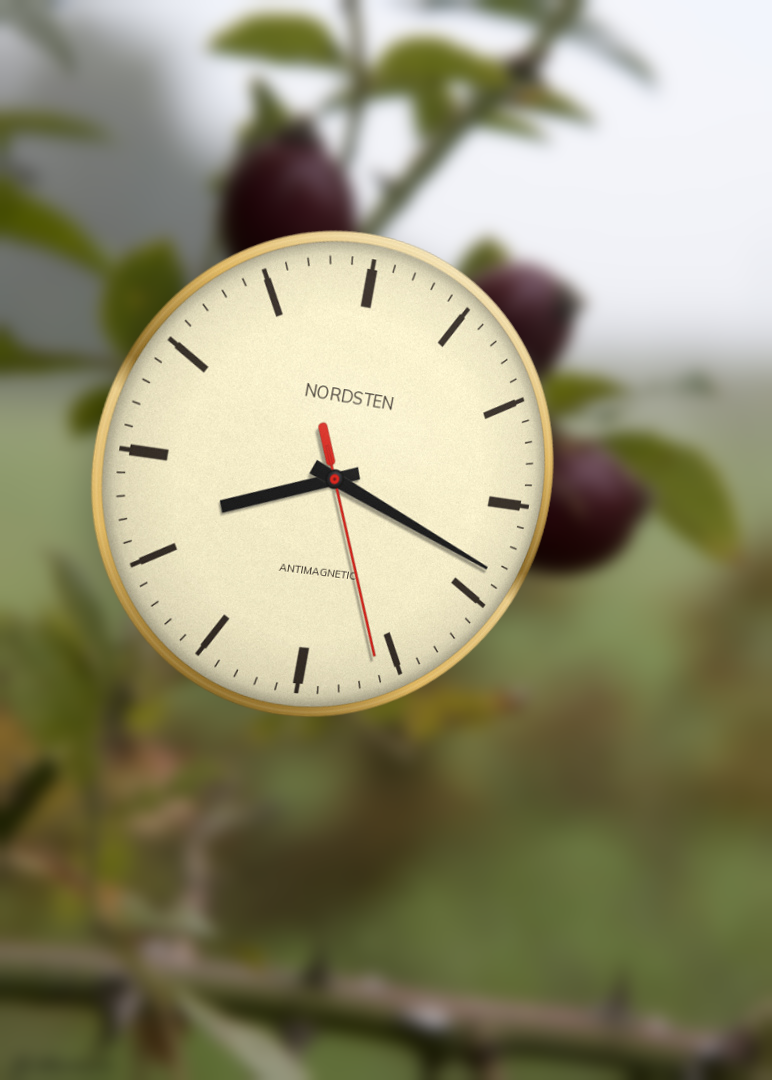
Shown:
8:18:26
